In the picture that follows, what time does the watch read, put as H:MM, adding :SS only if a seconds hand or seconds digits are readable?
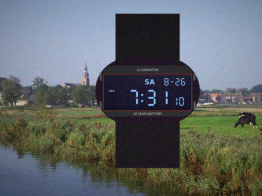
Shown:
7:31:10
